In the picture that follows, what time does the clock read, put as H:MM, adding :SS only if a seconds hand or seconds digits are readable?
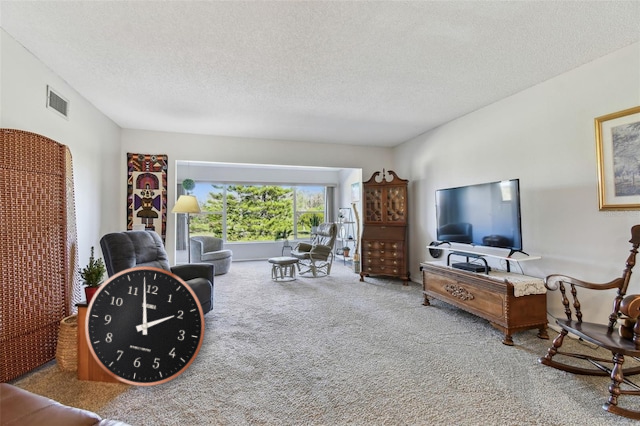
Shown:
1:58
